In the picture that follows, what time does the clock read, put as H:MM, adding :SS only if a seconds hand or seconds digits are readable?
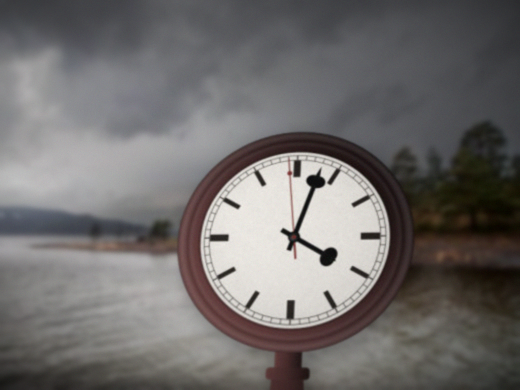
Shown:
4:02:59
